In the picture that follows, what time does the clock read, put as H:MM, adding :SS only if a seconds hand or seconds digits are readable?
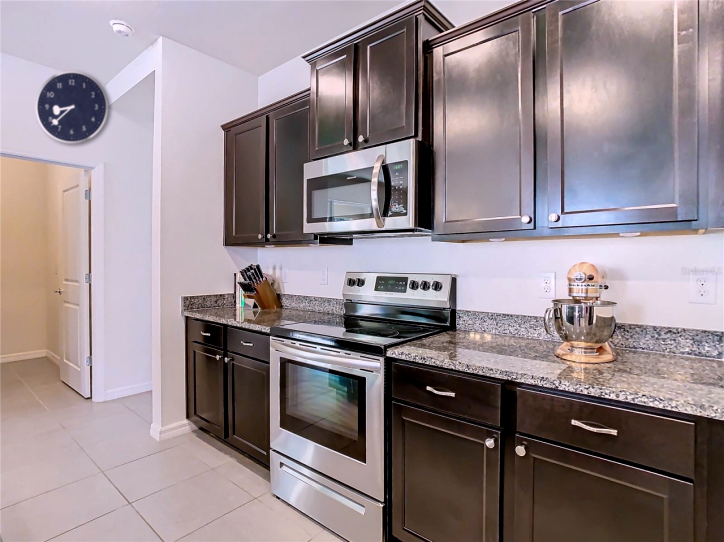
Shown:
8:38
